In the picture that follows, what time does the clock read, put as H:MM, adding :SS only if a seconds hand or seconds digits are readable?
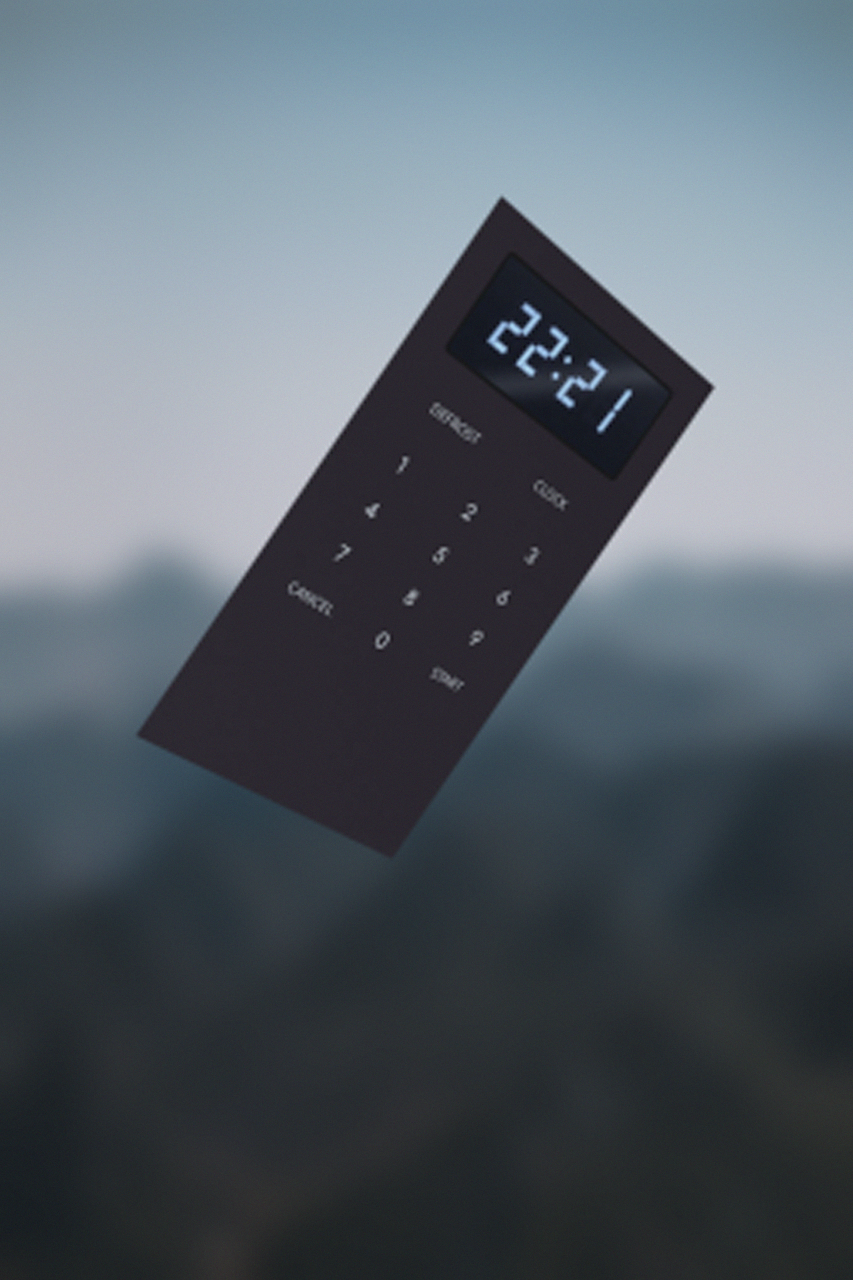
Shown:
22:21
